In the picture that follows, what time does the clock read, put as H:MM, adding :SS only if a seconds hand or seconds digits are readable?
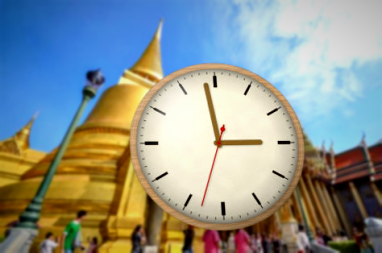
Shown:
2:58:33
